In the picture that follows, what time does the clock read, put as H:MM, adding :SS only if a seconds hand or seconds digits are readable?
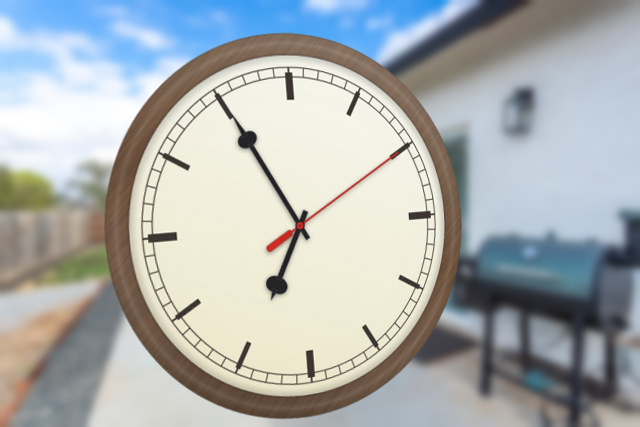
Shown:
6:55:10
